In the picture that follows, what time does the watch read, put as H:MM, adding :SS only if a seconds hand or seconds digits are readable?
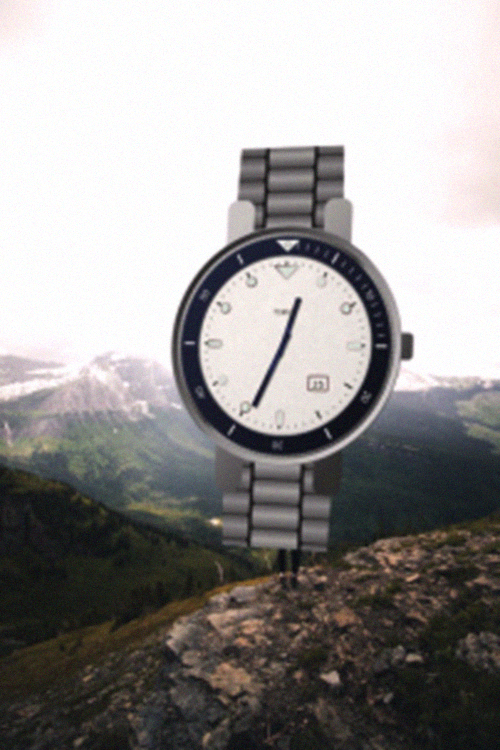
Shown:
12:34
